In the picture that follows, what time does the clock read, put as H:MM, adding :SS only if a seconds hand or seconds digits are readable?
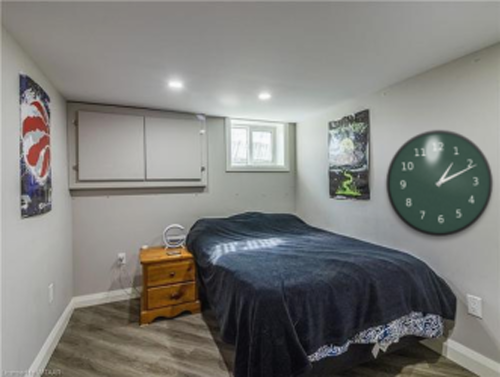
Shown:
1:11
